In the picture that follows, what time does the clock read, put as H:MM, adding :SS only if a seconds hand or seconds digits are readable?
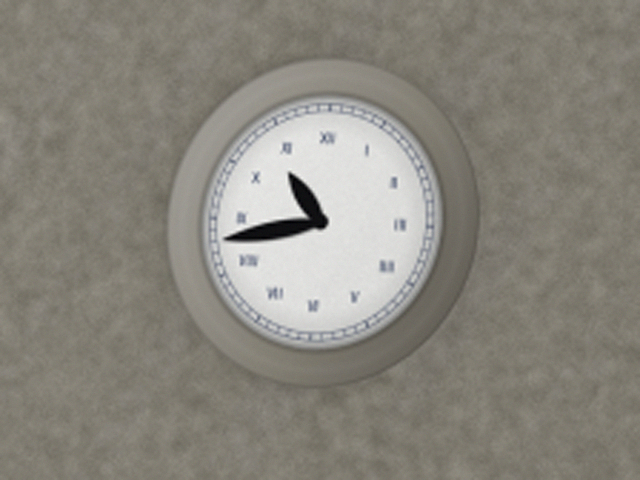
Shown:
10:43
